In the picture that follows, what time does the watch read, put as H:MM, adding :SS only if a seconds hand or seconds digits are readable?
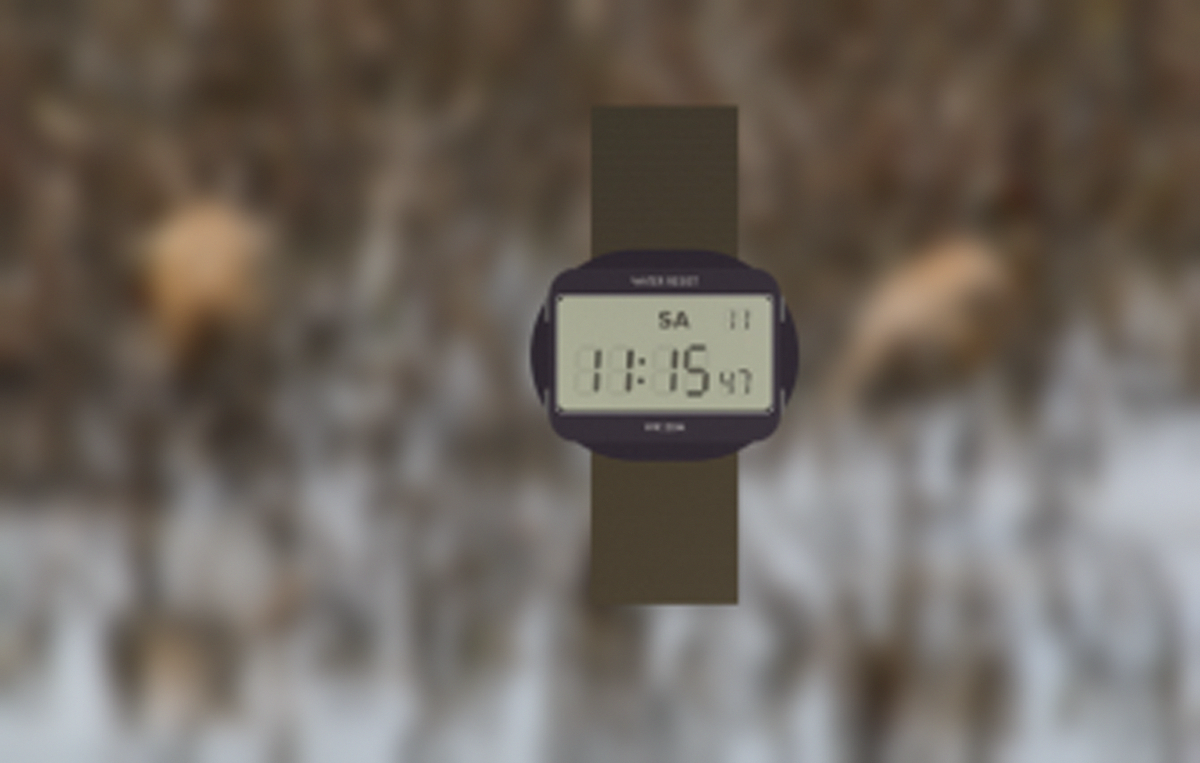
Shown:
11:15:47
